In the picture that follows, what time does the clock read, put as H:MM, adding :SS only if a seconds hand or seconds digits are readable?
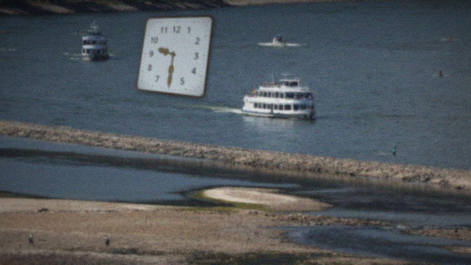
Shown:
9:30
